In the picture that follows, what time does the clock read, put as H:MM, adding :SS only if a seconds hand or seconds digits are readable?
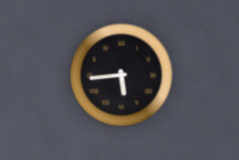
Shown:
5:44
